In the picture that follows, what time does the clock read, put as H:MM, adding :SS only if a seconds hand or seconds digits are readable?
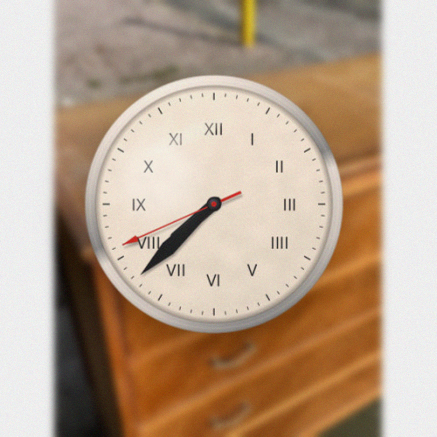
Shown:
7:37:41
